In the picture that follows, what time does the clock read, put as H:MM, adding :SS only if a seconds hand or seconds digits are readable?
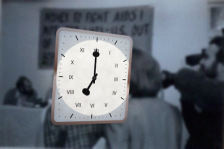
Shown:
7:00
